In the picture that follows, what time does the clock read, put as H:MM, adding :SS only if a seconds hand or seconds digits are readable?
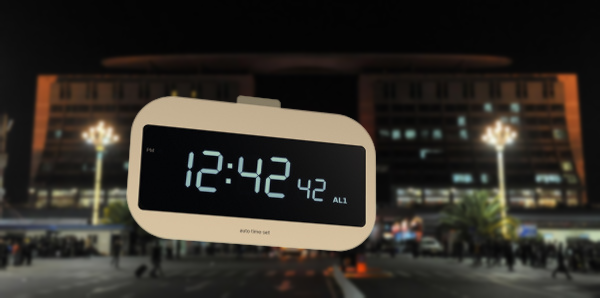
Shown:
12:42:42
